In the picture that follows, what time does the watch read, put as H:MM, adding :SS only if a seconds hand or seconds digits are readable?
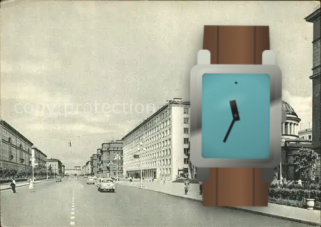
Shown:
11:34
